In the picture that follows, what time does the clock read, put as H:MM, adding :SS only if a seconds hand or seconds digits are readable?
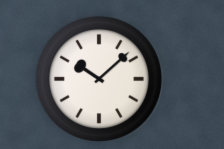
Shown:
10:08
